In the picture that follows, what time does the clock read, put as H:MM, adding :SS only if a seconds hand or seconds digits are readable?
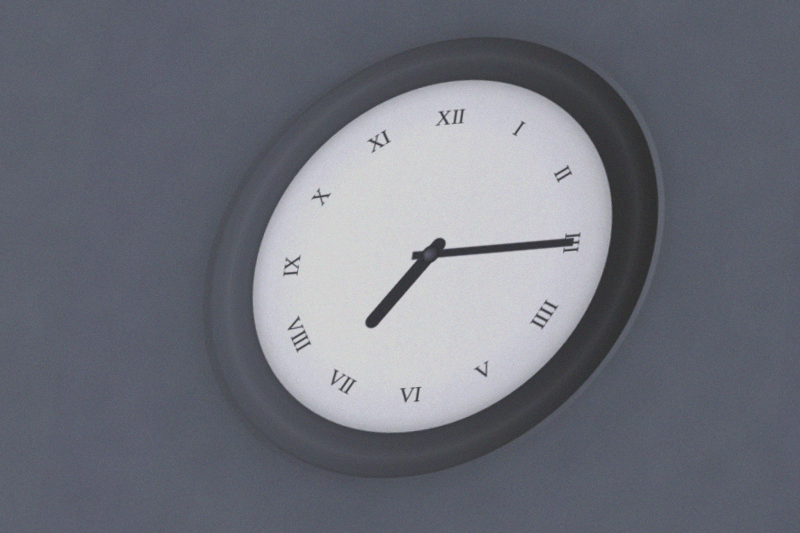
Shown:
7:15
